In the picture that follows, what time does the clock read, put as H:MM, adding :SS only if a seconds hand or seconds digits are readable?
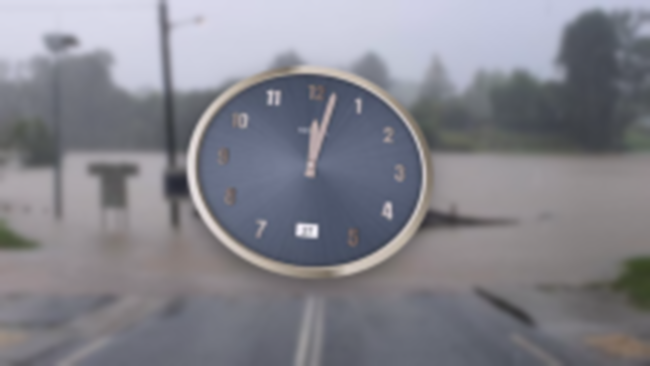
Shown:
12:02
